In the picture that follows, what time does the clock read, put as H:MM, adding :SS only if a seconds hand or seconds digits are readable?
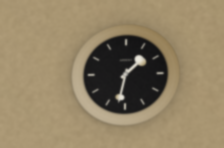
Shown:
1:32
